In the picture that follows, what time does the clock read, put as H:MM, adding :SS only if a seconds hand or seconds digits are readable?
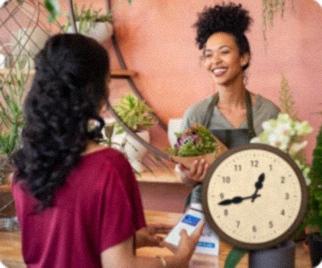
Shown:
12:43
